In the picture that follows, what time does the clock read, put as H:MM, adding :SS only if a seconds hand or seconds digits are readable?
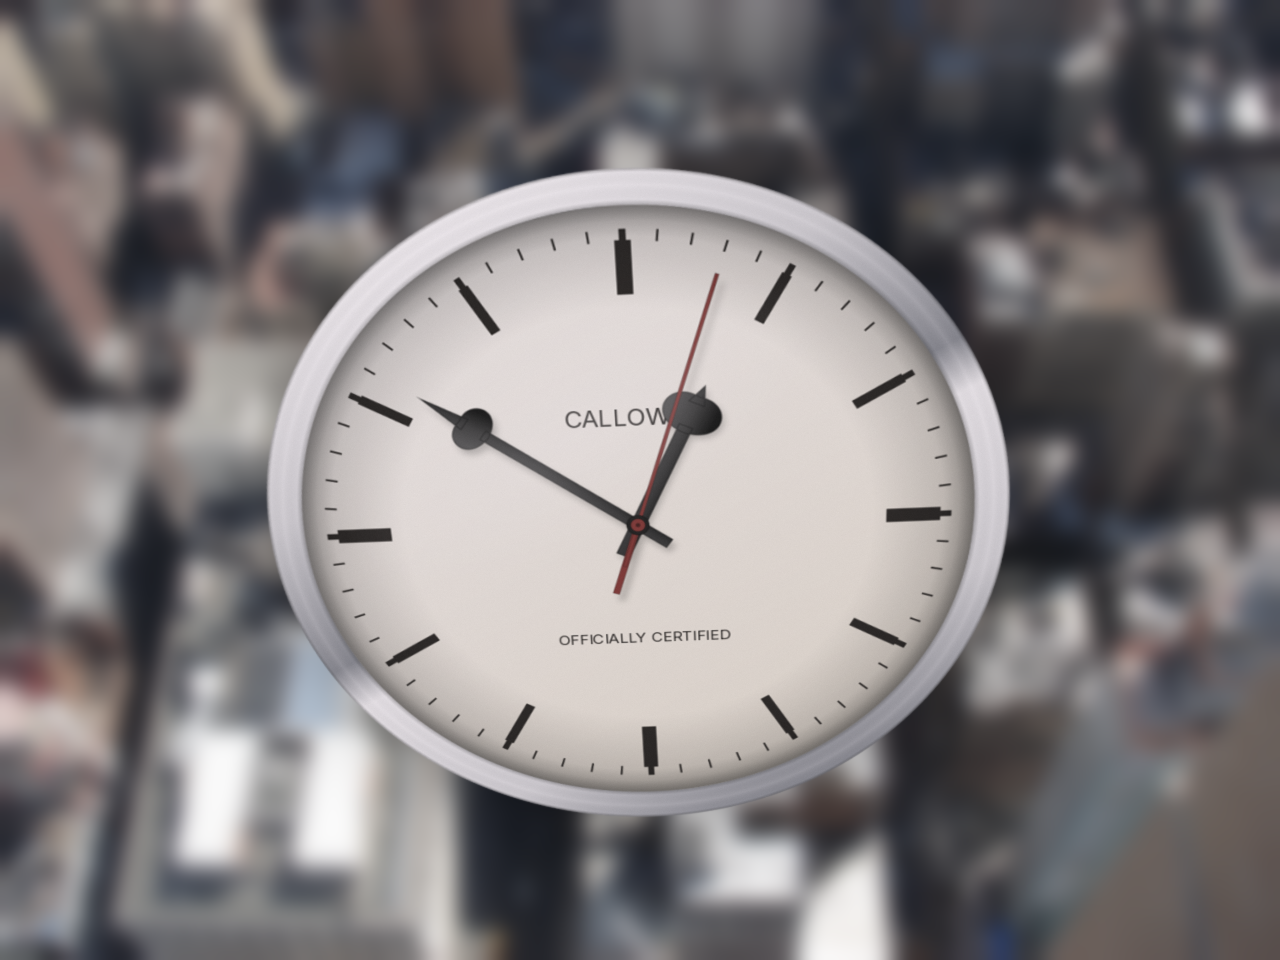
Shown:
12:51:03
